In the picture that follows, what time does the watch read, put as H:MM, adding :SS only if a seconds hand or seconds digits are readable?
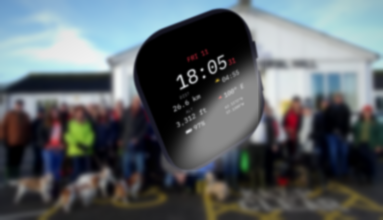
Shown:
18:05
